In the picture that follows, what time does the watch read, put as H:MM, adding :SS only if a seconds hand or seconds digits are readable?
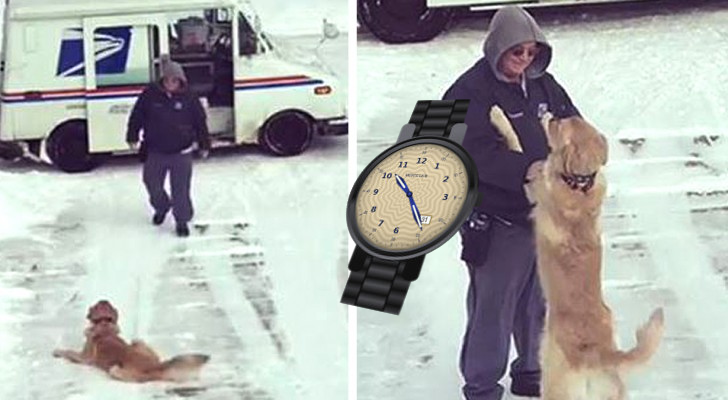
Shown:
10:24
